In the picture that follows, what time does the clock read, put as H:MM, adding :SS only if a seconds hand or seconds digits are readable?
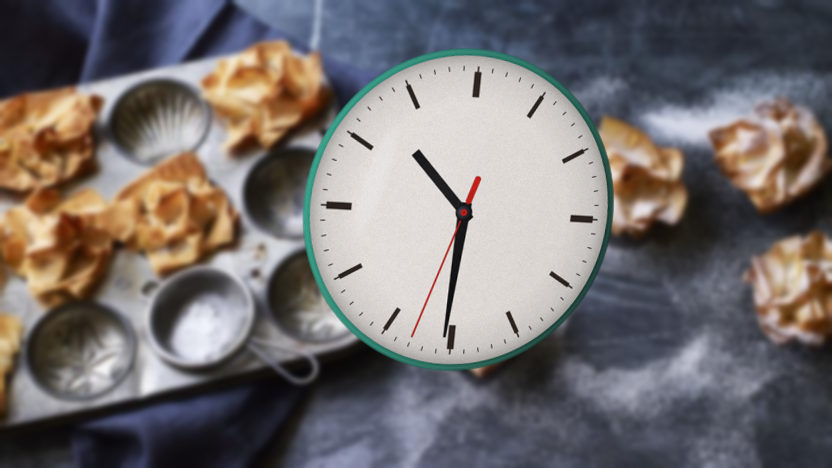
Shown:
10:30:33
